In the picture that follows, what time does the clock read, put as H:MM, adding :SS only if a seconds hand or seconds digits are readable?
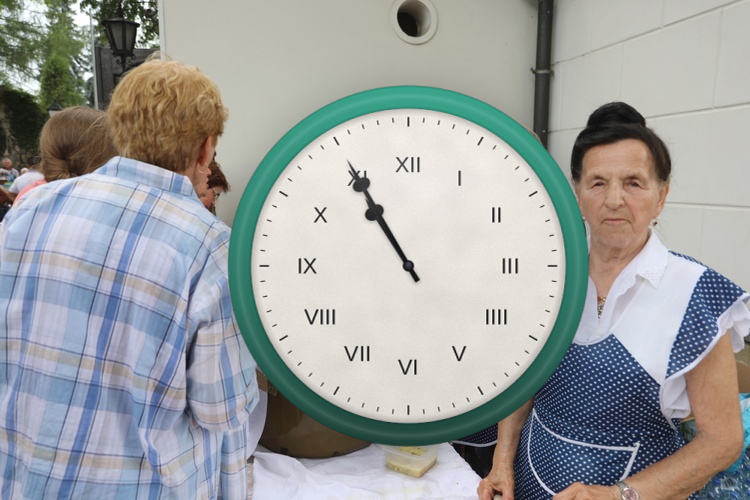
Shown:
10:55
